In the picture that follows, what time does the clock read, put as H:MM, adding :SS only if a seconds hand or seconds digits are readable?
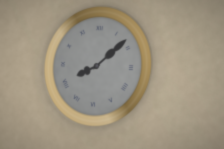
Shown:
8:08
